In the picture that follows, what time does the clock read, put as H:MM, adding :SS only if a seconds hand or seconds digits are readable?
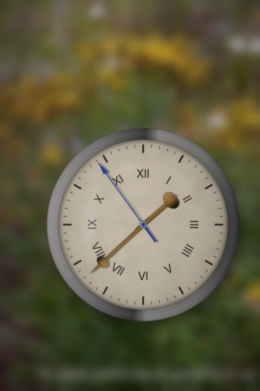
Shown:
1:37:54
